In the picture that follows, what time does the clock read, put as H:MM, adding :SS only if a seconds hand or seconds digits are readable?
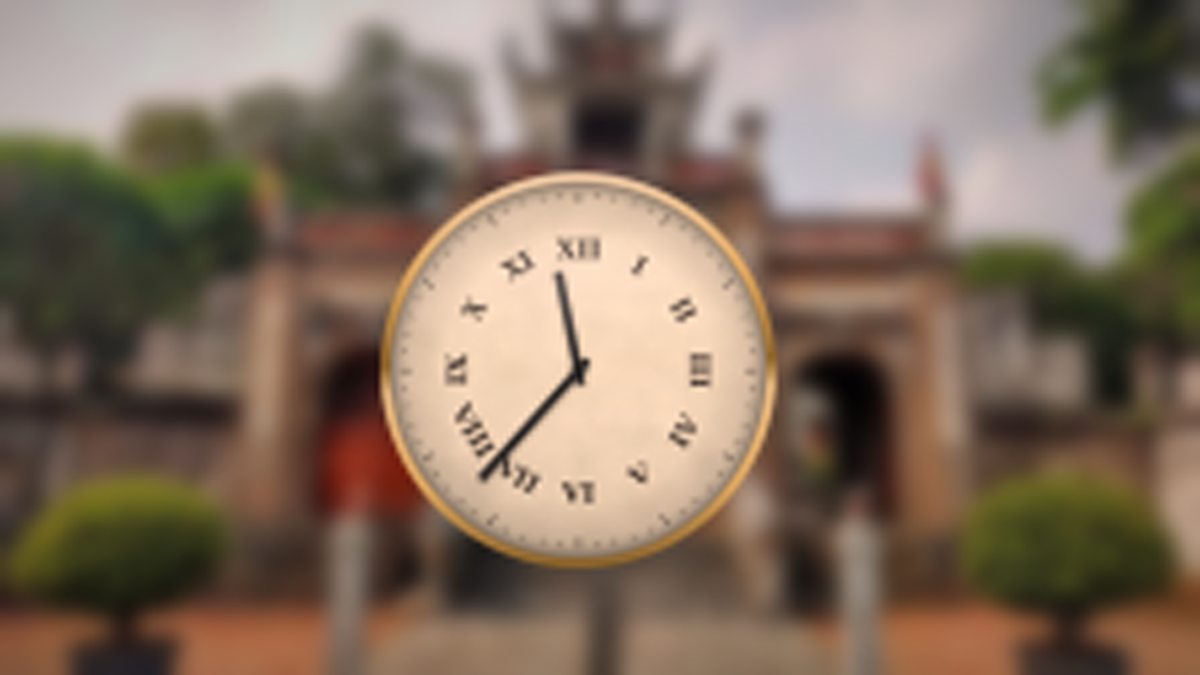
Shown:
11:37
